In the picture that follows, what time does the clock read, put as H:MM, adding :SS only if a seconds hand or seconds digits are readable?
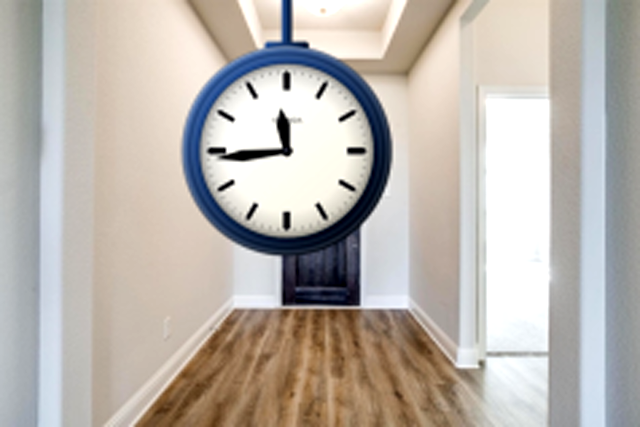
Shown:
11:44
